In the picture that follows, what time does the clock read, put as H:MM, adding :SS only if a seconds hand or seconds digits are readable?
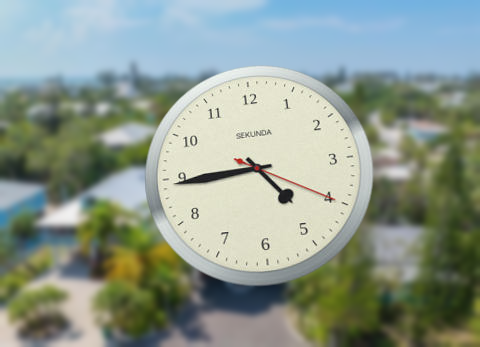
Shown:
4:44:20
